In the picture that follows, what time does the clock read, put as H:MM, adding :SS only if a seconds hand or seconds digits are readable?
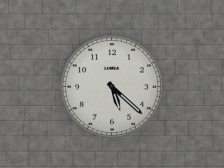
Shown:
5:22
